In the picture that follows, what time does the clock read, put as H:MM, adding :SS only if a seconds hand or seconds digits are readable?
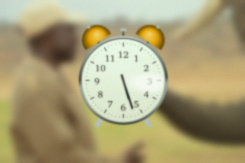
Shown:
5:27
